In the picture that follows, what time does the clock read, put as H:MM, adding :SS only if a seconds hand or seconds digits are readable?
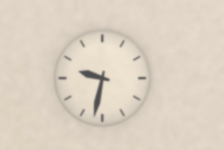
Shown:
9:32
